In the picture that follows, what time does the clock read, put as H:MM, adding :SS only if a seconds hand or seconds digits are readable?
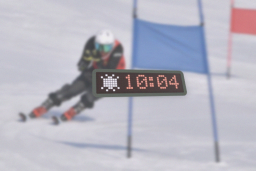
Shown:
10:04
